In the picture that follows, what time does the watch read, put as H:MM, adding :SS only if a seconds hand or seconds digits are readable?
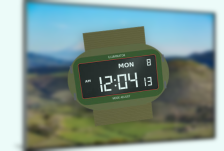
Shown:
12:04:13
